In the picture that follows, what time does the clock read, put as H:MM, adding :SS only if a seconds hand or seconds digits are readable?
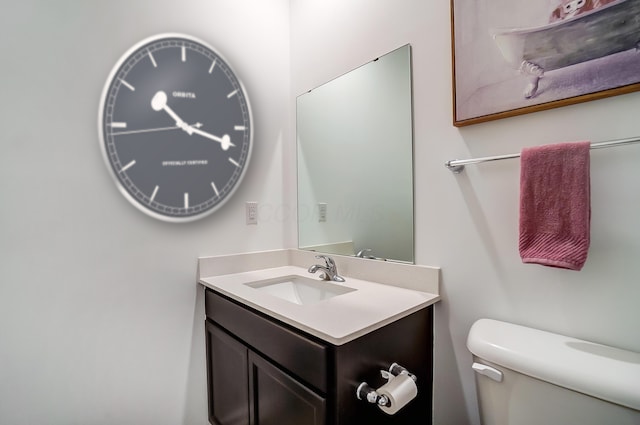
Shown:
10:17:44
